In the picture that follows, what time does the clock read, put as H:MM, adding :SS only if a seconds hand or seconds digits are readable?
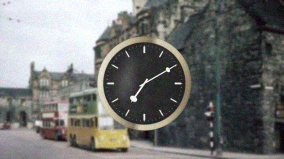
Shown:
7:10
